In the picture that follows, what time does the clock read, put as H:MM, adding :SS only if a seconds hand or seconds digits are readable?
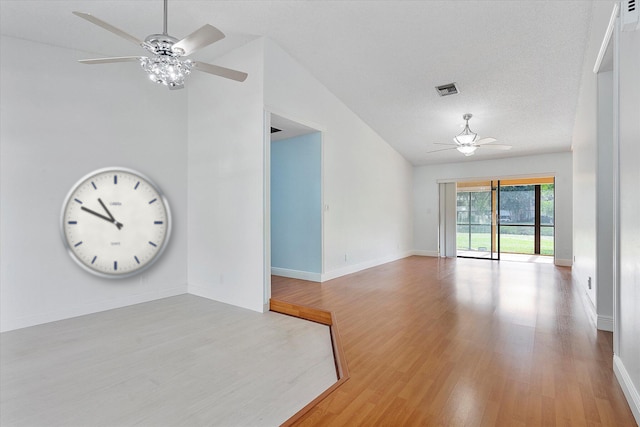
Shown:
10:49
